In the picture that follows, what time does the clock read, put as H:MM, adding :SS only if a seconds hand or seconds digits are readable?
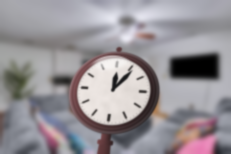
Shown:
12:06
